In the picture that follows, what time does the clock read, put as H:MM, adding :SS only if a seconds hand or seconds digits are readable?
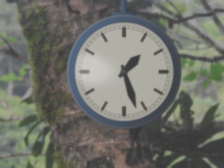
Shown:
1:27
